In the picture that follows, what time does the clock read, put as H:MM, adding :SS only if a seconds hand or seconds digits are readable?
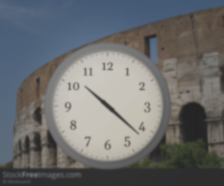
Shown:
10:22
